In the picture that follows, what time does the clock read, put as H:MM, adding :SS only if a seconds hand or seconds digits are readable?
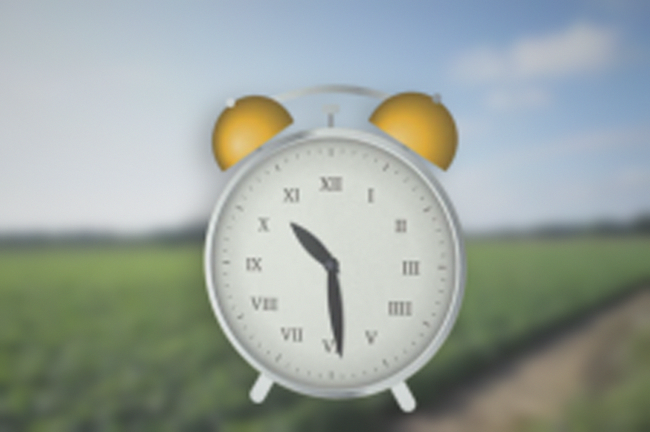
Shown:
10:29
